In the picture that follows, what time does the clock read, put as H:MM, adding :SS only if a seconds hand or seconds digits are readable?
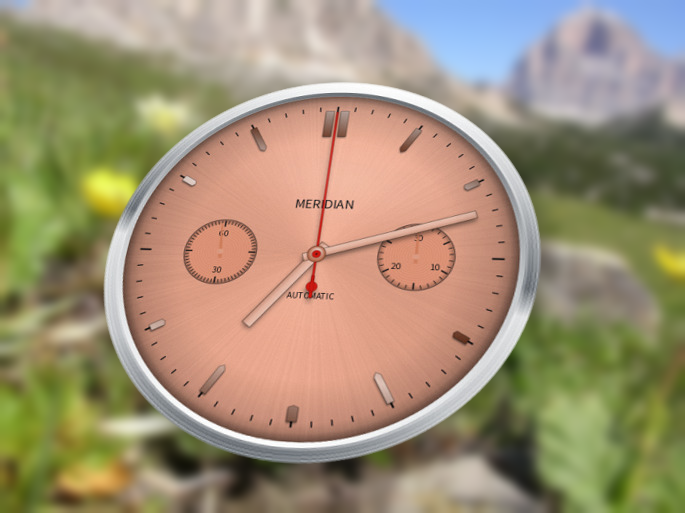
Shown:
7:11:59
